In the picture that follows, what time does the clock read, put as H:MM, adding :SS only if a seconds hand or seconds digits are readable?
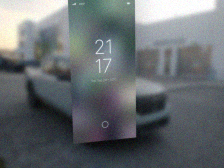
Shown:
21:17
